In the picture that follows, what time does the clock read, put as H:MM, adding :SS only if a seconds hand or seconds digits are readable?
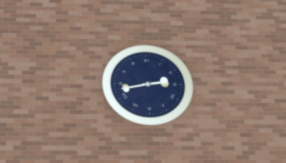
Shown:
2:43
